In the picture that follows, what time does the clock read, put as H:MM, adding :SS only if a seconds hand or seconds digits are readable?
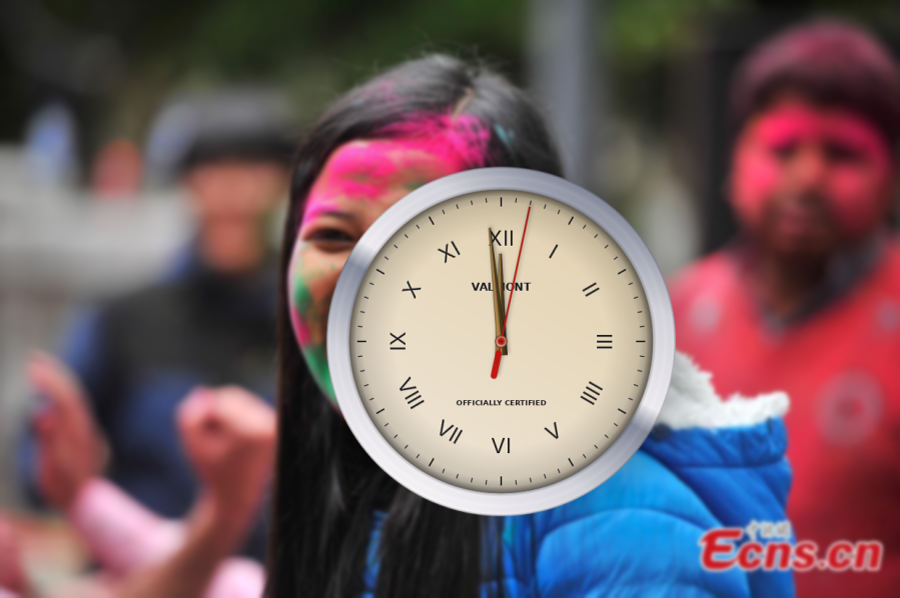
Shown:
11:59:02
